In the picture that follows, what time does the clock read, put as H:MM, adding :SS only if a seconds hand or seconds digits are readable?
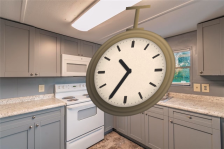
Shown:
10:35
